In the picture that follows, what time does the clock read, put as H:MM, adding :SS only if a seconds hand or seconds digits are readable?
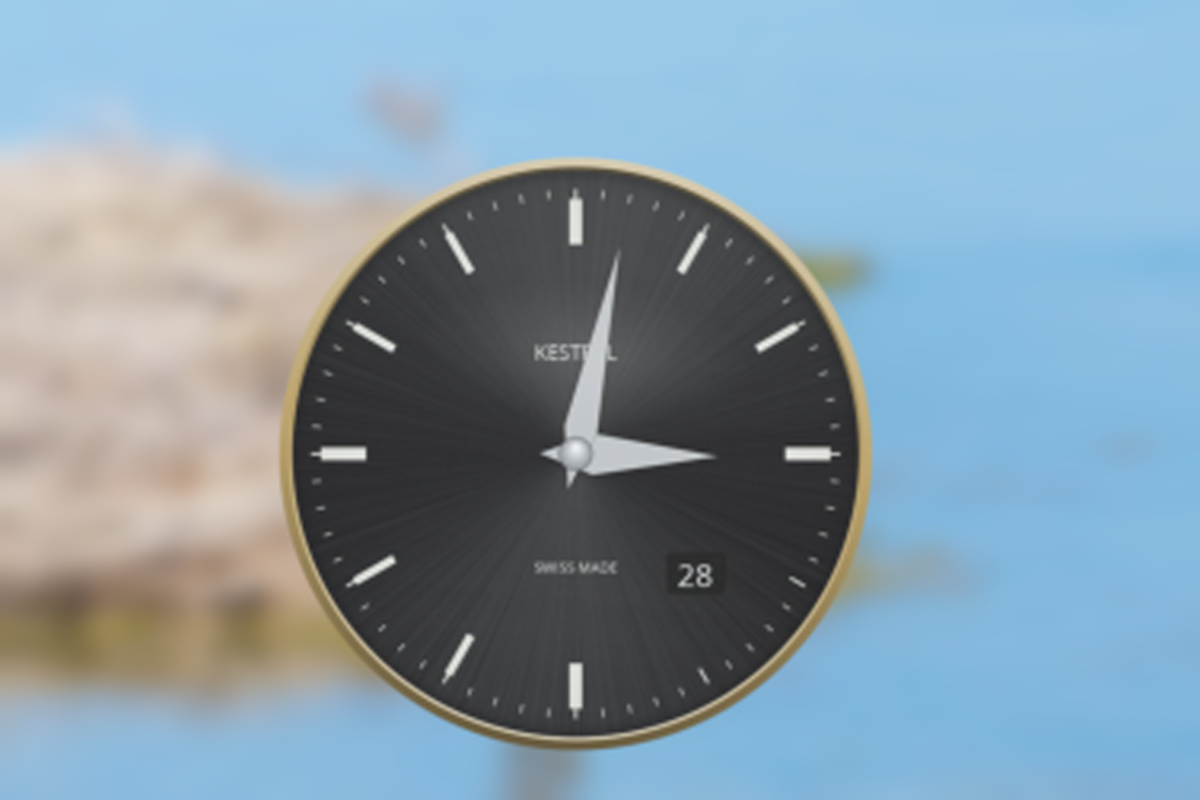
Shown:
3:02
